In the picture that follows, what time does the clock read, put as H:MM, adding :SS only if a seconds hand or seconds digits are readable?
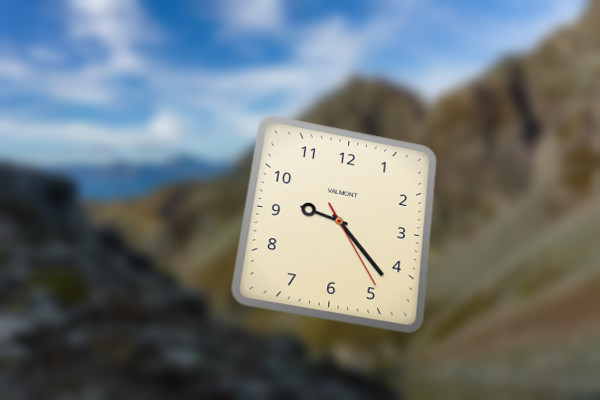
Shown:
9:22:24
